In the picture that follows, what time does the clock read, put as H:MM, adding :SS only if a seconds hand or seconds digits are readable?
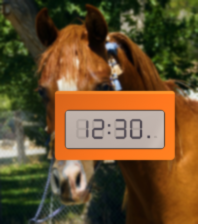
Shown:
12:30
